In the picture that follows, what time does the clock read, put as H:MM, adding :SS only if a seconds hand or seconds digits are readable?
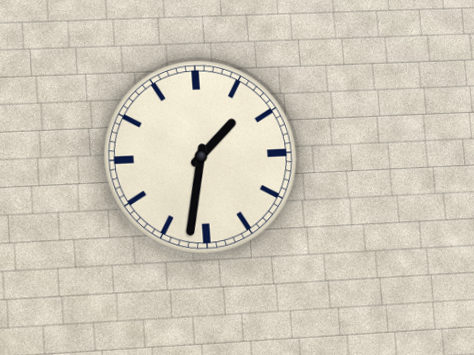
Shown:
1:32
